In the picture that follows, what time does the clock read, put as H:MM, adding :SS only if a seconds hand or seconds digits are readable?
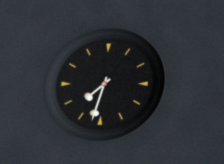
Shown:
7:32
